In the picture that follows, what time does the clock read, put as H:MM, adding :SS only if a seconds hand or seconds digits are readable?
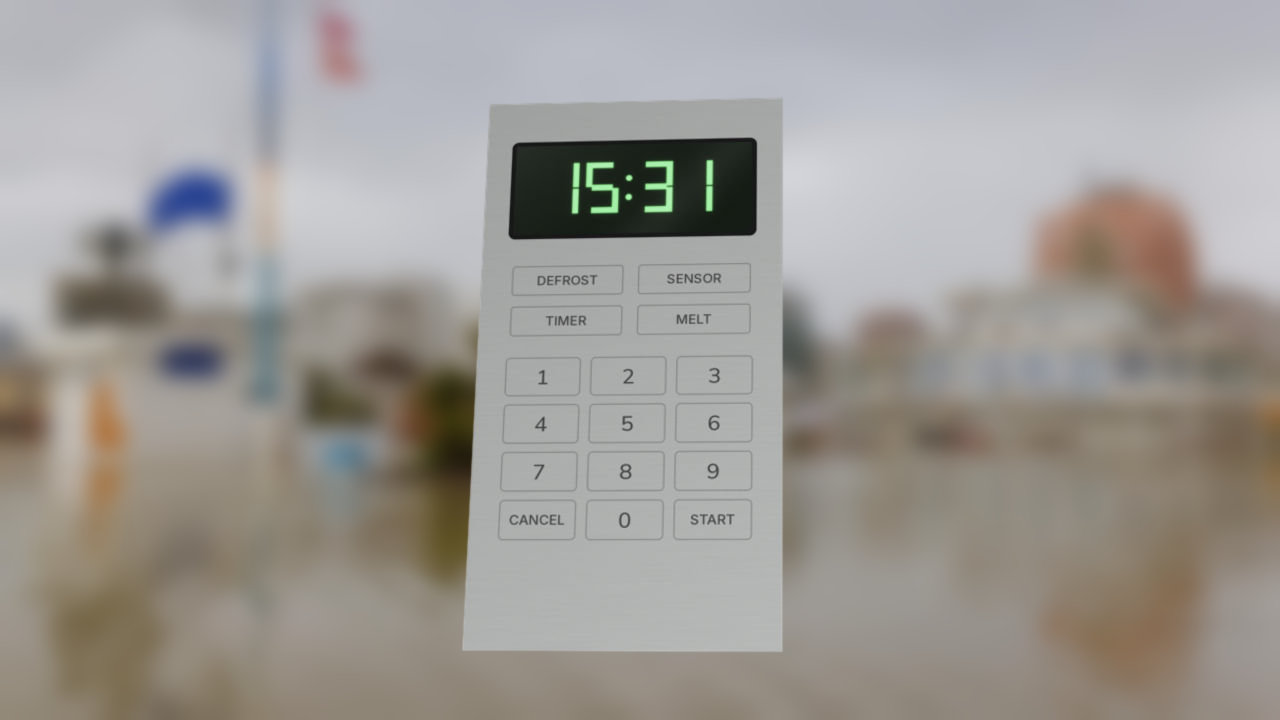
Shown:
15:31
